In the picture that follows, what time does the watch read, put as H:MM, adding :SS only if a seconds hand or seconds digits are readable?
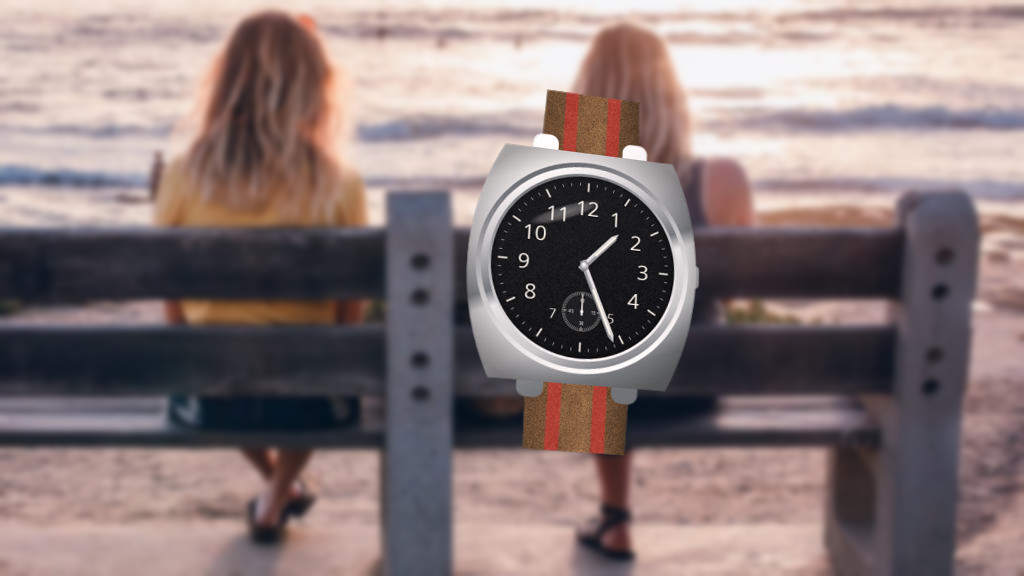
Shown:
1:26
